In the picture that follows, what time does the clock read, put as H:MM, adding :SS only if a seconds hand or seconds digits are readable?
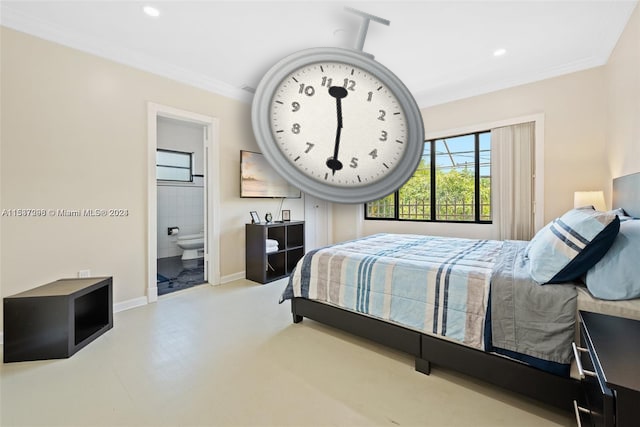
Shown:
11:29
